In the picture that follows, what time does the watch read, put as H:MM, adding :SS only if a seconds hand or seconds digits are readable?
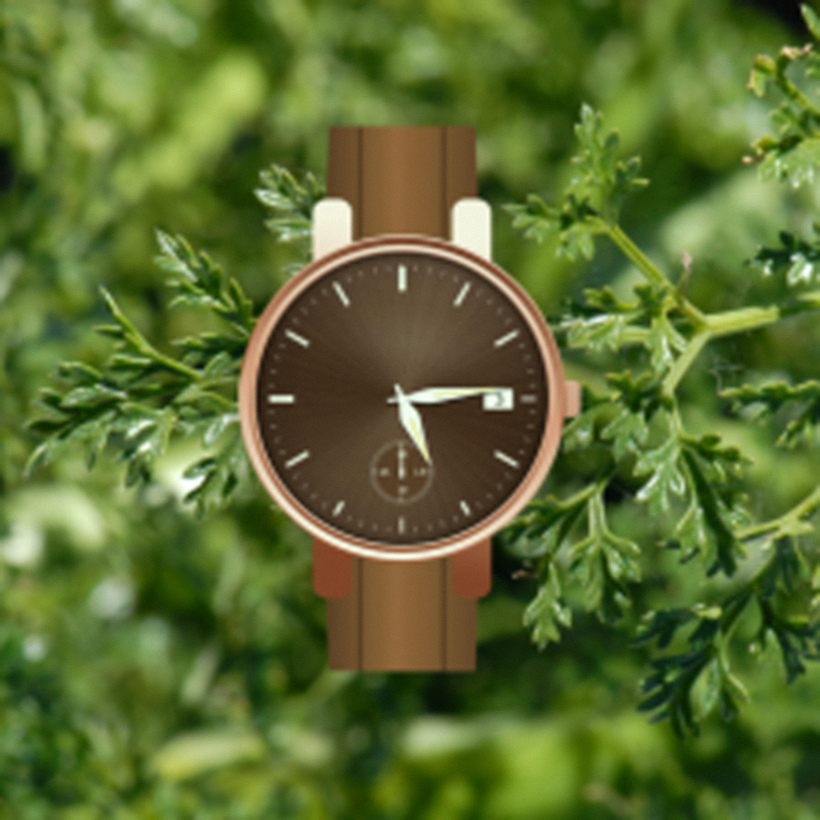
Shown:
5:14
